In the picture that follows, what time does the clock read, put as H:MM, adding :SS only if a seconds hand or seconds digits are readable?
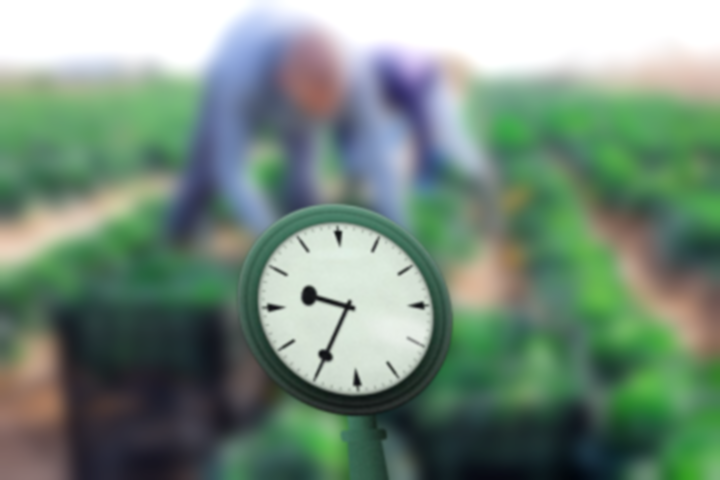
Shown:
9:35
